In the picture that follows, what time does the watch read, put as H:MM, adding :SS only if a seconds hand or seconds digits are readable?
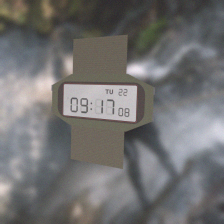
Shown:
9:17:08
